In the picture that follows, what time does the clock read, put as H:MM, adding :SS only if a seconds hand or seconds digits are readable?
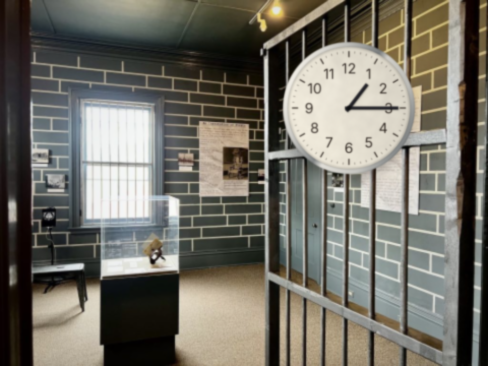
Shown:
1:15
